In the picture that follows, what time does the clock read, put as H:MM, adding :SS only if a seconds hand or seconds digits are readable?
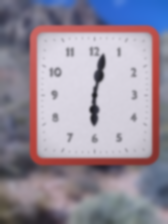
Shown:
6:02
